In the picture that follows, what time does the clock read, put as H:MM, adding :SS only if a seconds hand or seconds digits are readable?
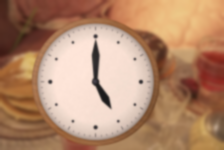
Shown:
5:00
